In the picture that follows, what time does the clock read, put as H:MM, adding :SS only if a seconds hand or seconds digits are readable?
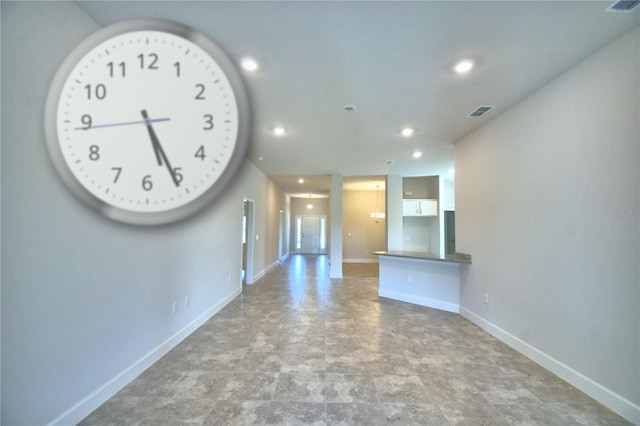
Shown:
5:25:44
